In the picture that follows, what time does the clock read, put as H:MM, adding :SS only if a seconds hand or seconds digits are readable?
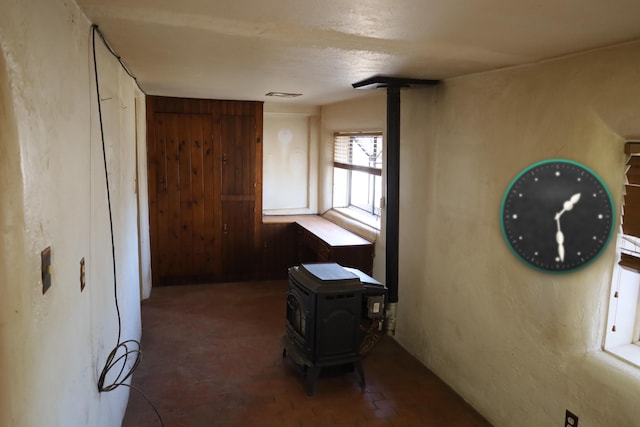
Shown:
1:29
